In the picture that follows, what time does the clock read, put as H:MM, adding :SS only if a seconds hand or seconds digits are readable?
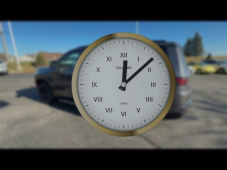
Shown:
12:08
